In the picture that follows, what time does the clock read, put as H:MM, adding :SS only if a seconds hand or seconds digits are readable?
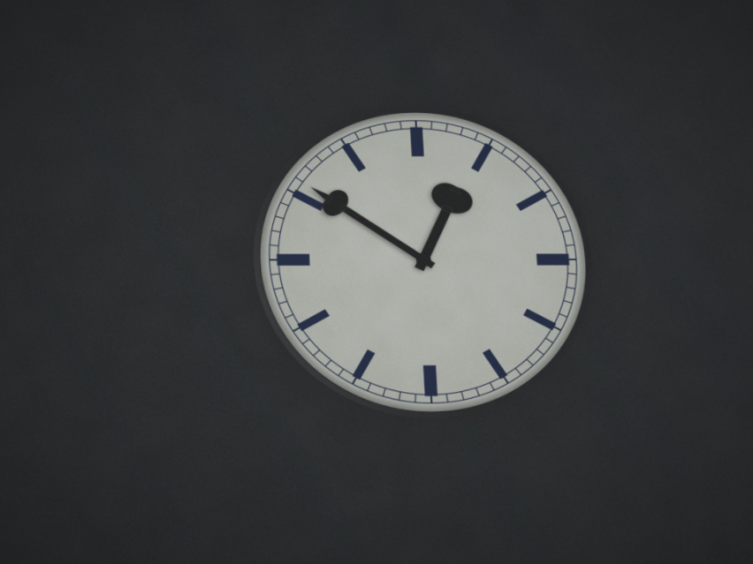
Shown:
12:51
